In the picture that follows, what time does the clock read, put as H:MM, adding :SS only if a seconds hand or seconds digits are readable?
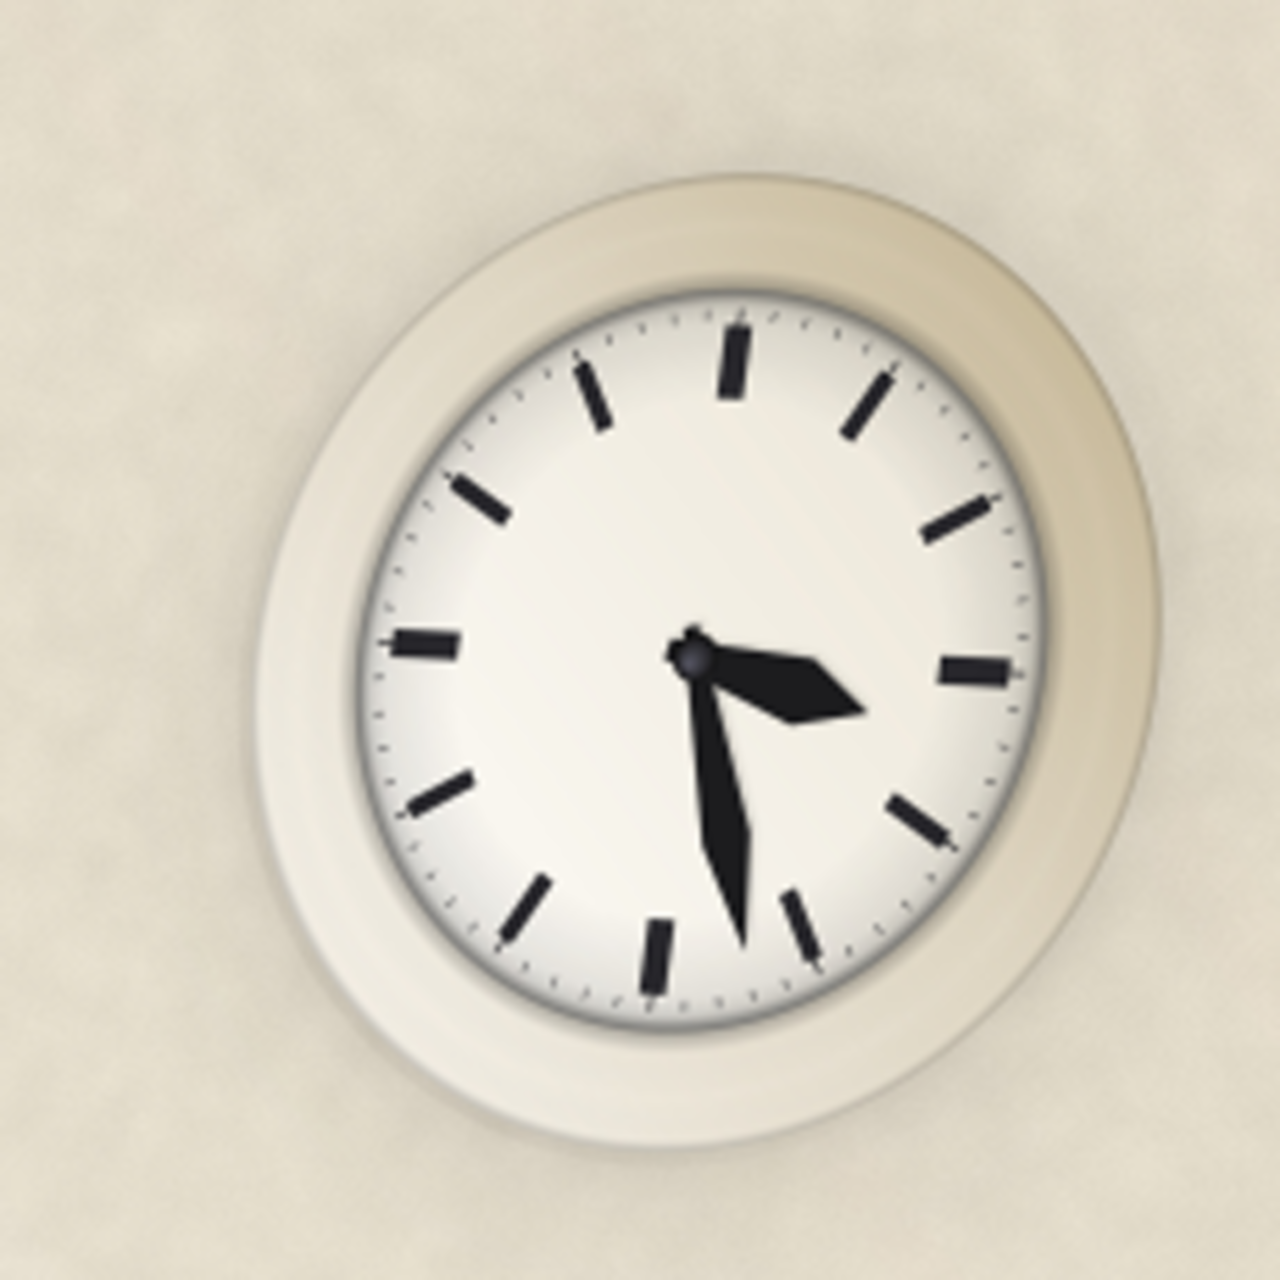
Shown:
3:27
